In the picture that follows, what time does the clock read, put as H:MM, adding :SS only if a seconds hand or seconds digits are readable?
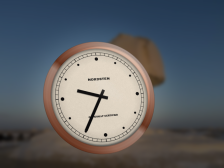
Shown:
9:35
